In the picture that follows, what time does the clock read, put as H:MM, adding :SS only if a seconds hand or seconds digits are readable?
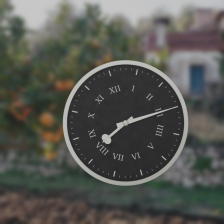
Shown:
8:15
